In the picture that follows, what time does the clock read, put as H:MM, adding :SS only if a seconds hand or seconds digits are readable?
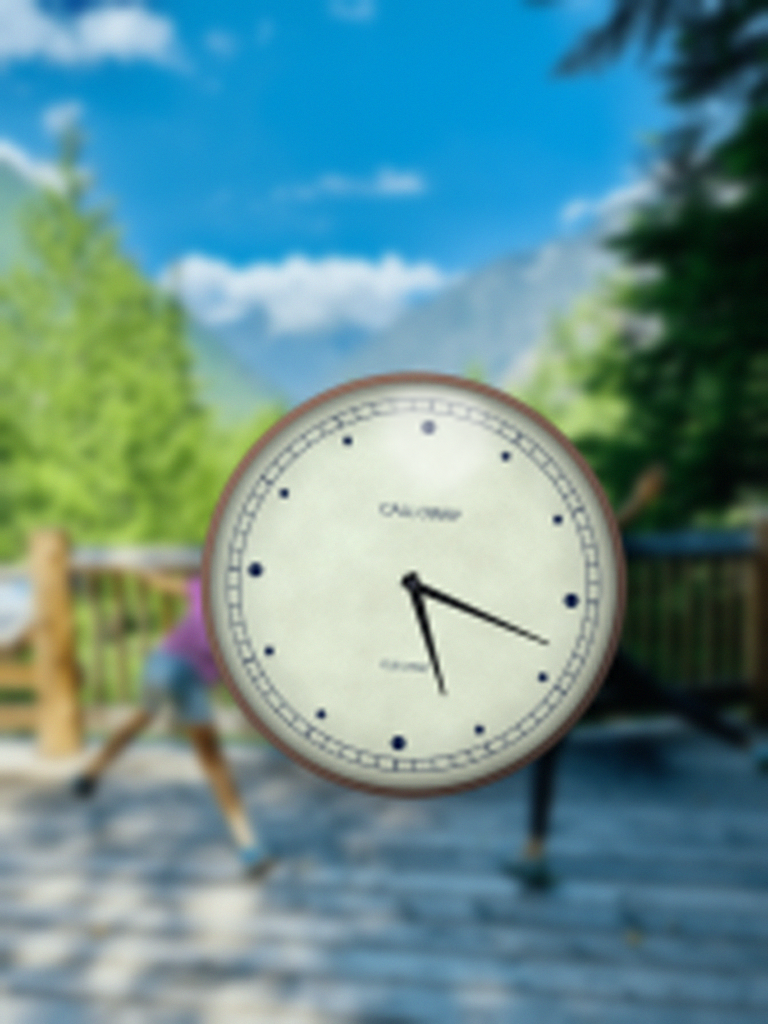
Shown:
5:18
